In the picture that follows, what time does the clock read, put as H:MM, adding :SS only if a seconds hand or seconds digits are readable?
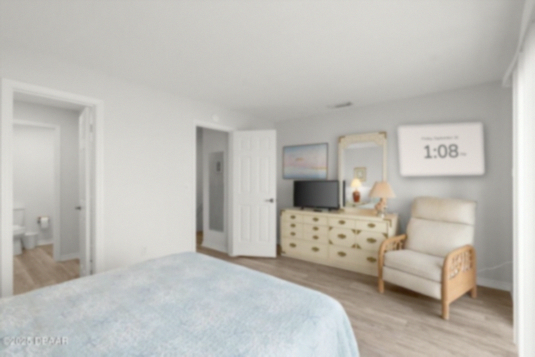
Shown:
1:08
